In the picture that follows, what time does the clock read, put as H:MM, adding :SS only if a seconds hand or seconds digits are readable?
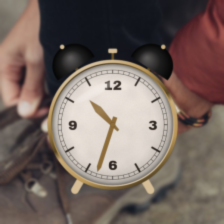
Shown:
10:33
